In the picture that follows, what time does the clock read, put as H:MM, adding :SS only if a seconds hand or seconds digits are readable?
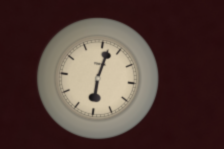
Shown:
6:02
